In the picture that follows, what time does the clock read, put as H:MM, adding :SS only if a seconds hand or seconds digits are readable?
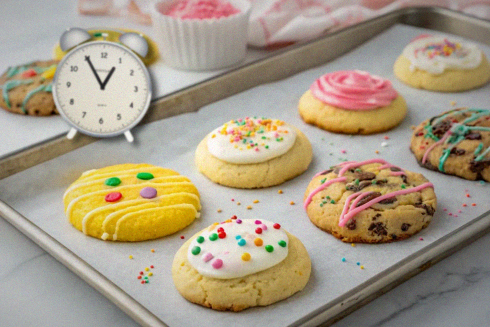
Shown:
12:55
